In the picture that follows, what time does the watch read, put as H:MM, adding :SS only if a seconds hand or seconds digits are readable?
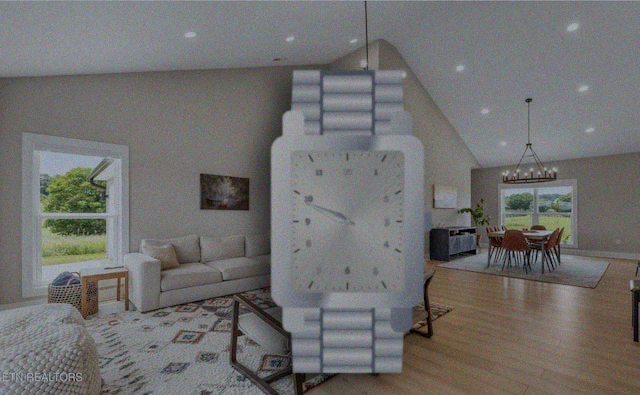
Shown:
9:49
